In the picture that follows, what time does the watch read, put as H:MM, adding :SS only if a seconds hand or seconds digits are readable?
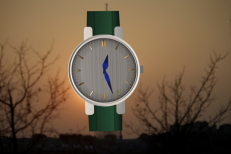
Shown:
12:27
